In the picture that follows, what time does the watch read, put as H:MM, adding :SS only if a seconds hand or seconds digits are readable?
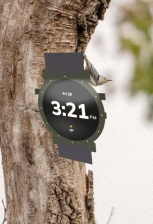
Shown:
3:21
